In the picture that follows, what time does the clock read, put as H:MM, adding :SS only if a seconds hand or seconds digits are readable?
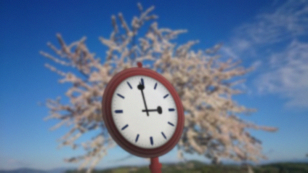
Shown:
2:59
